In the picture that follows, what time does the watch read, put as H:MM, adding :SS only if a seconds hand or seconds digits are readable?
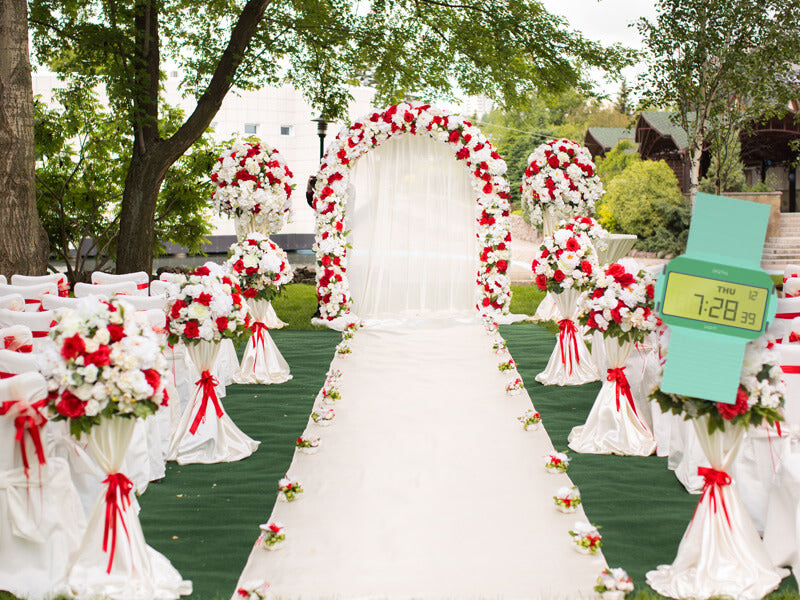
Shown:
7:28:39
